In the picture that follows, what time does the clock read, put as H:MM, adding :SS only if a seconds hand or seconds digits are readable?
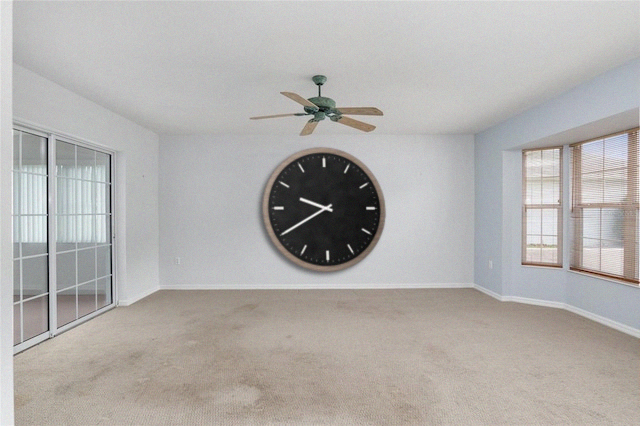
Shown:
9:40
